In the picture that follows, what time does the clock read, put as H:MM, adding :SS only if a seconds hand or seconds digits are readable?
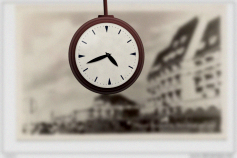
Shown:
4:42
